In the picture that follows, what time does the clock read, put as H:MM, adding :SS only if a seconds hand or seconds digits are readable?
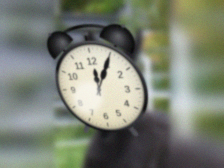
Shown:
12:05
